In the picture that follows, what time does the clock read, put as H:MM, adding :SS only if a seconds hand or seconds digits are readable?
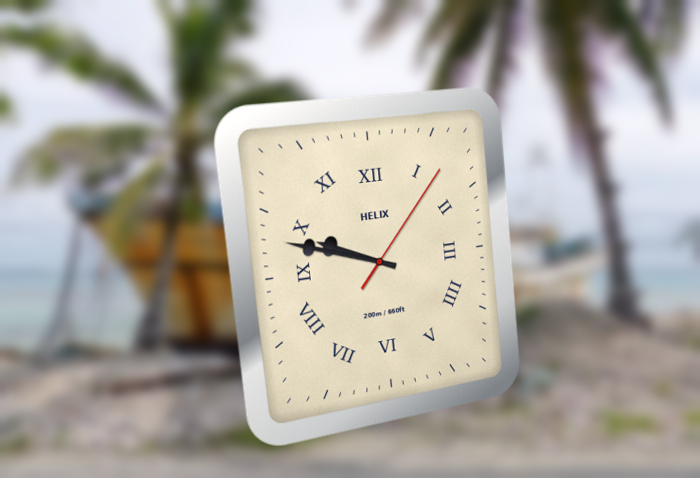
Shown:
9:48:07
